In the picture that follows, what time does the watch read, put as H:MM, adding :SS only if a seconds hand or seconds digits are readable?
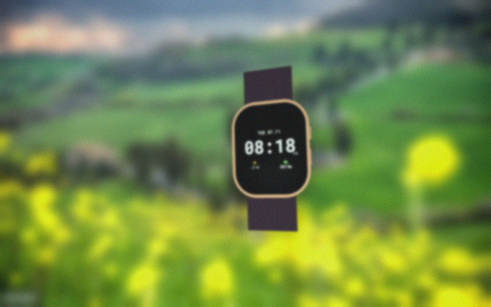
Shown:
8:18
